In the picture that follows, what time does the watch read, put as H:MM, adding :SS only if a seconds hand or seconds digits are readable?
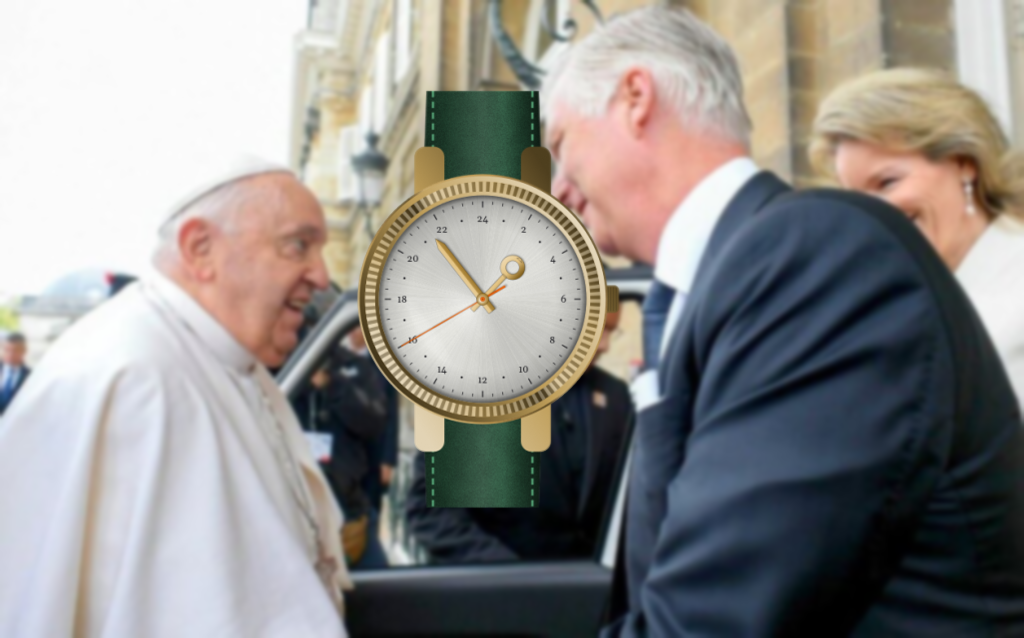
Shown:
2:53:40
